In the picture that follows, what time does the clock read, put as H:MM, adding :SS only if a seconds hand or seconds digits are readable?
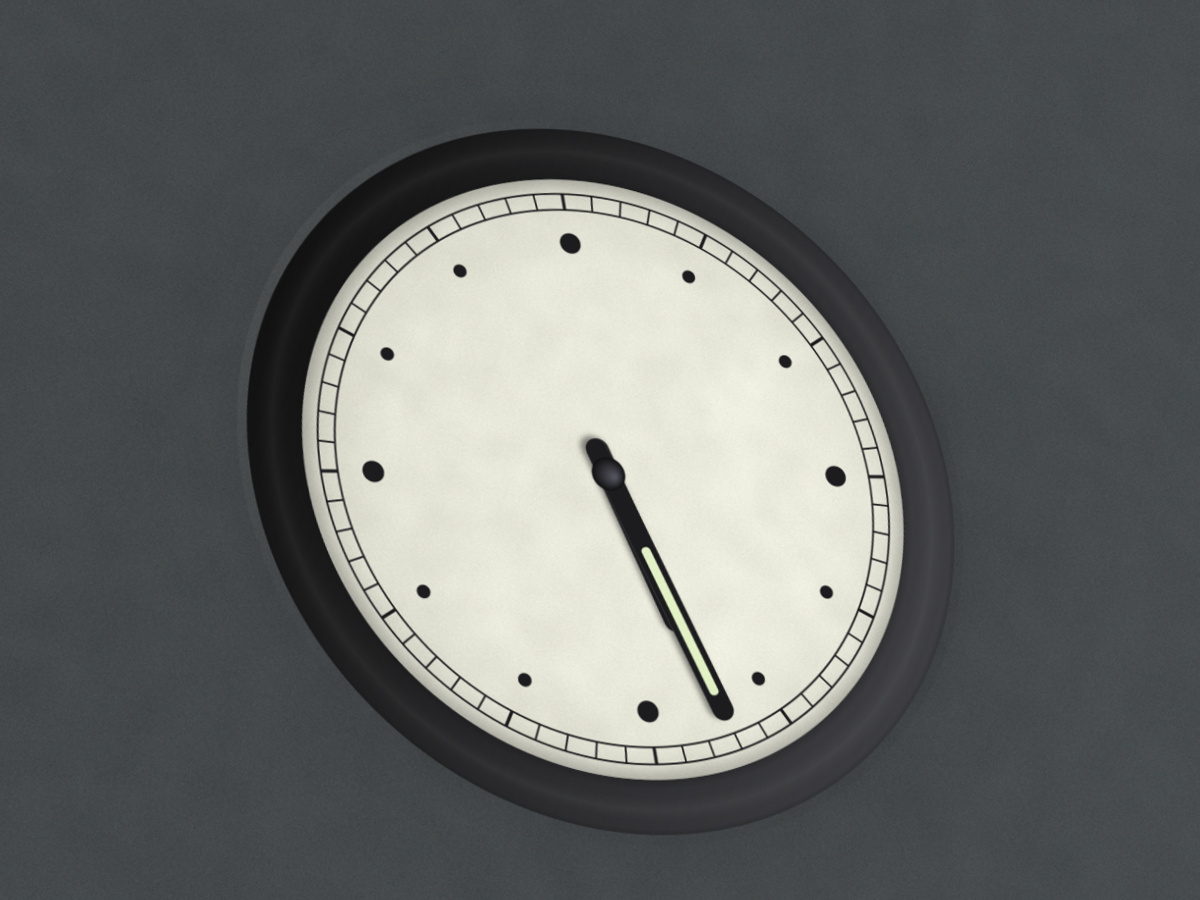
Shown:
5:27
